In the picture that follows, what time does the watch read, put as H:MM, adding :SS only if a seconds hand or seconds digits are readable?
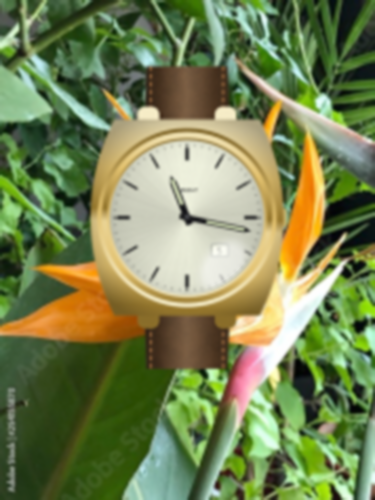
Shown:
11:17
